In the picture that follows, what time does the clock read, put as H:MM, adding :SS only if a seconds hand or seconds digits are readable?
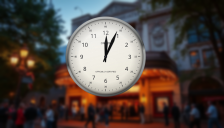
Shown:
12:04
